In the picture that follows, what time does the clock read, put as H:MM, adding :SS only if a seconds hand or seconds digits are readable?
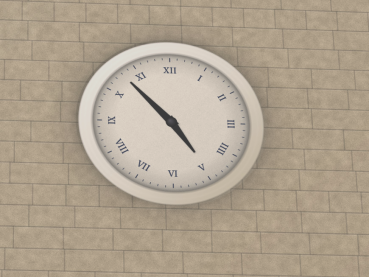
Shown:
4:53
